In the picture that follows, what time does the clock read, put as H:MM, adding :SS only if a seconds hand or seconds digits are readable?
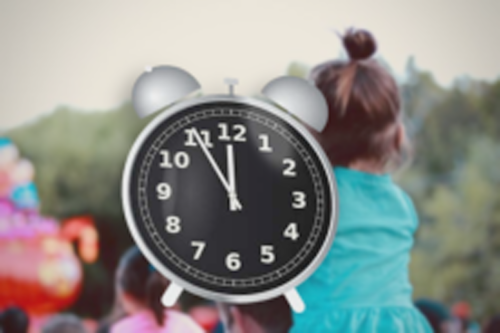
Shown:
11:55
